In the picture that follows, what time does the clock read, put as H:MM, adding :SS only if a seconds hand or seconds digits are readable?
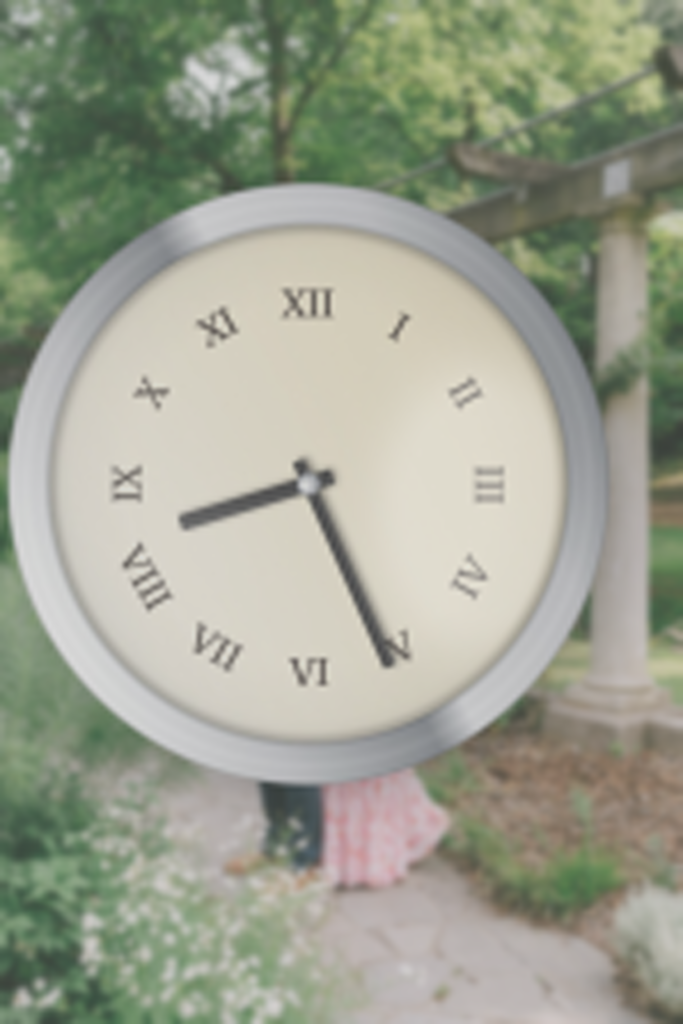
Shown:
8:26
